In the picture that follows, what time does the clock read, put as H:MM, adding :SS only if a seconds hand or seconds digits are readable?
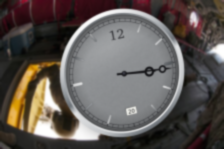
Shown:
3:16
